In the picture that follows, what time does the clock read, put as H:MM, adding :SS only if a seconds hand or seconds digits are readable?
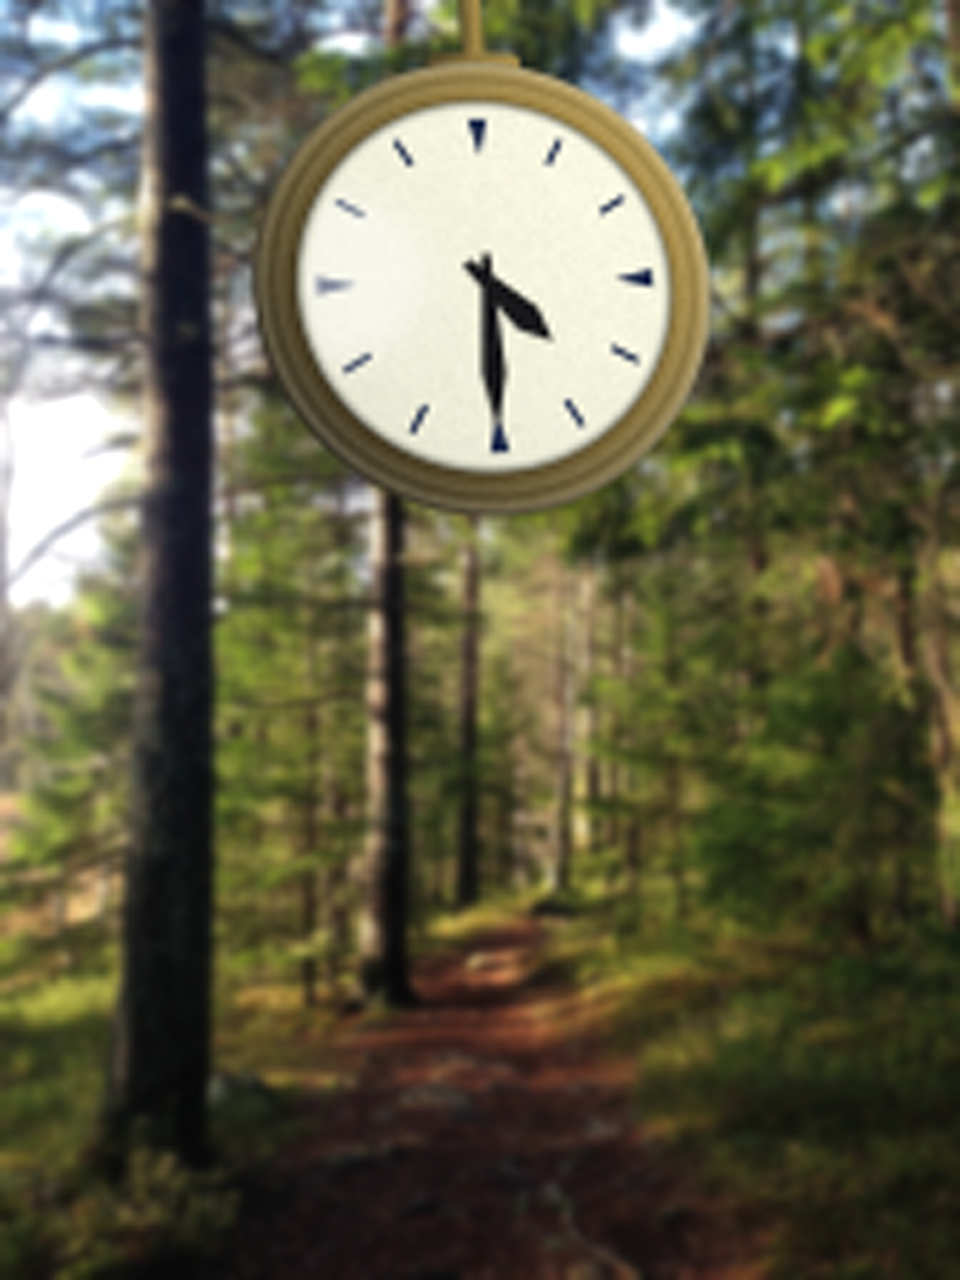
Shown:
4:30
